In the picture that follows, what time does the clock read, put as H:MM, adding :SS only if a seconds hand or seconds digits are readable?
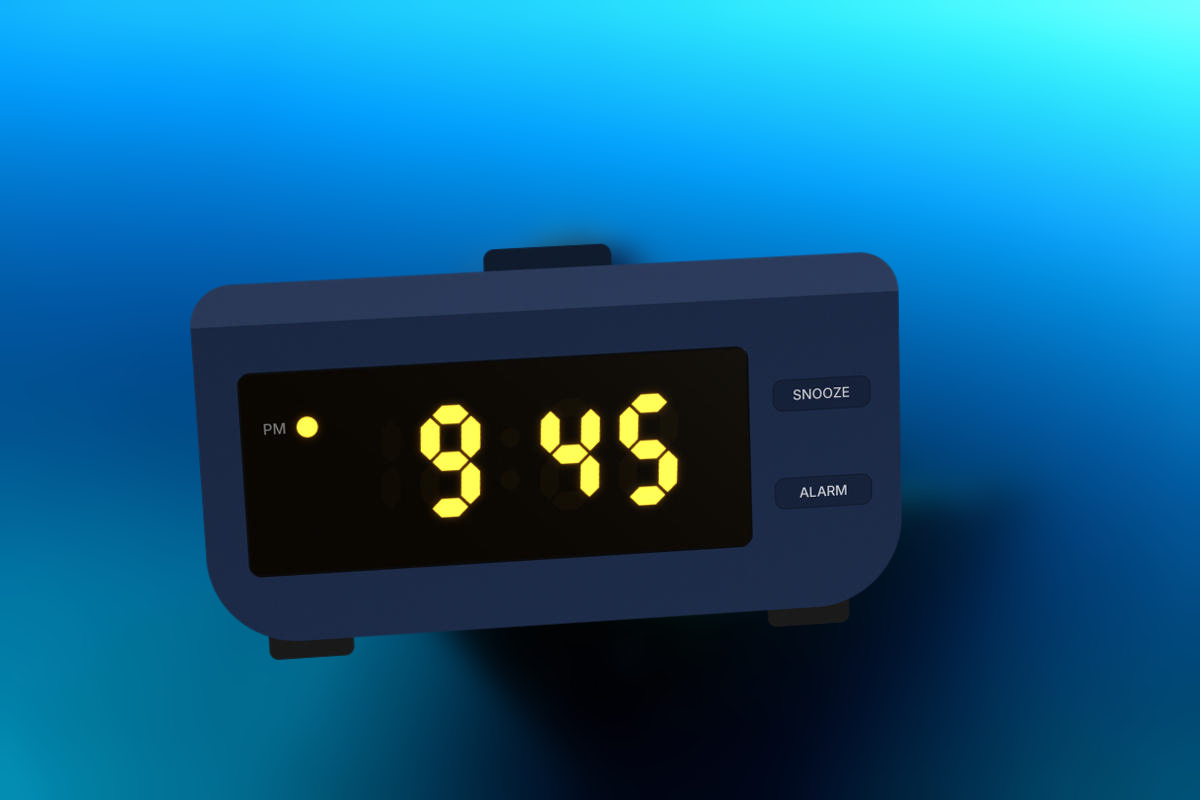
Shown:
9:45
